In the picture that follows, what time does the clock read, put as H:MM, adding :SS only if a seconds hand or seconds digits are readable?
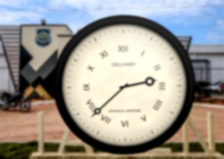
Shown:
2:38
